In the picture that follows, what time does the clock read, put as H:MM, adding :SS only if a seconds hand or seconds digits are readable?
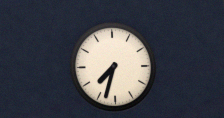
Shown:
7:33
